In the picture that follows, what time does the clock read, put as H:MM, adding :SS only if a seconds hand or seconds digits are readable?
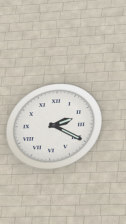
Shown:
2:20
